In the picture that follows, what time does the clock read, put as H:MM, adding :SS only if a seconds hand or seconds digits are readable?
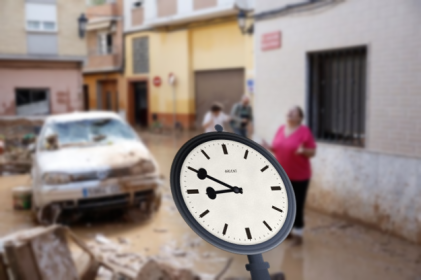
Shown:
8:50
